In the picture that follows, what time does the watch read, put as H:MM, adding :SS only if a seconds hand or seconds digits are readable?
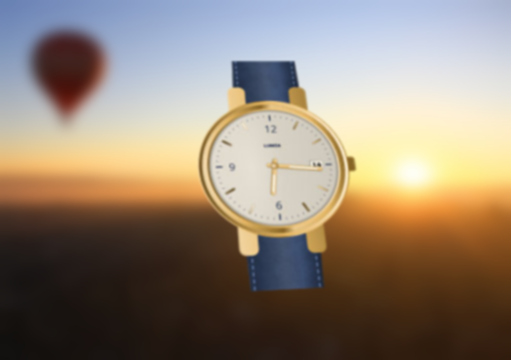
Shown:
6:16
